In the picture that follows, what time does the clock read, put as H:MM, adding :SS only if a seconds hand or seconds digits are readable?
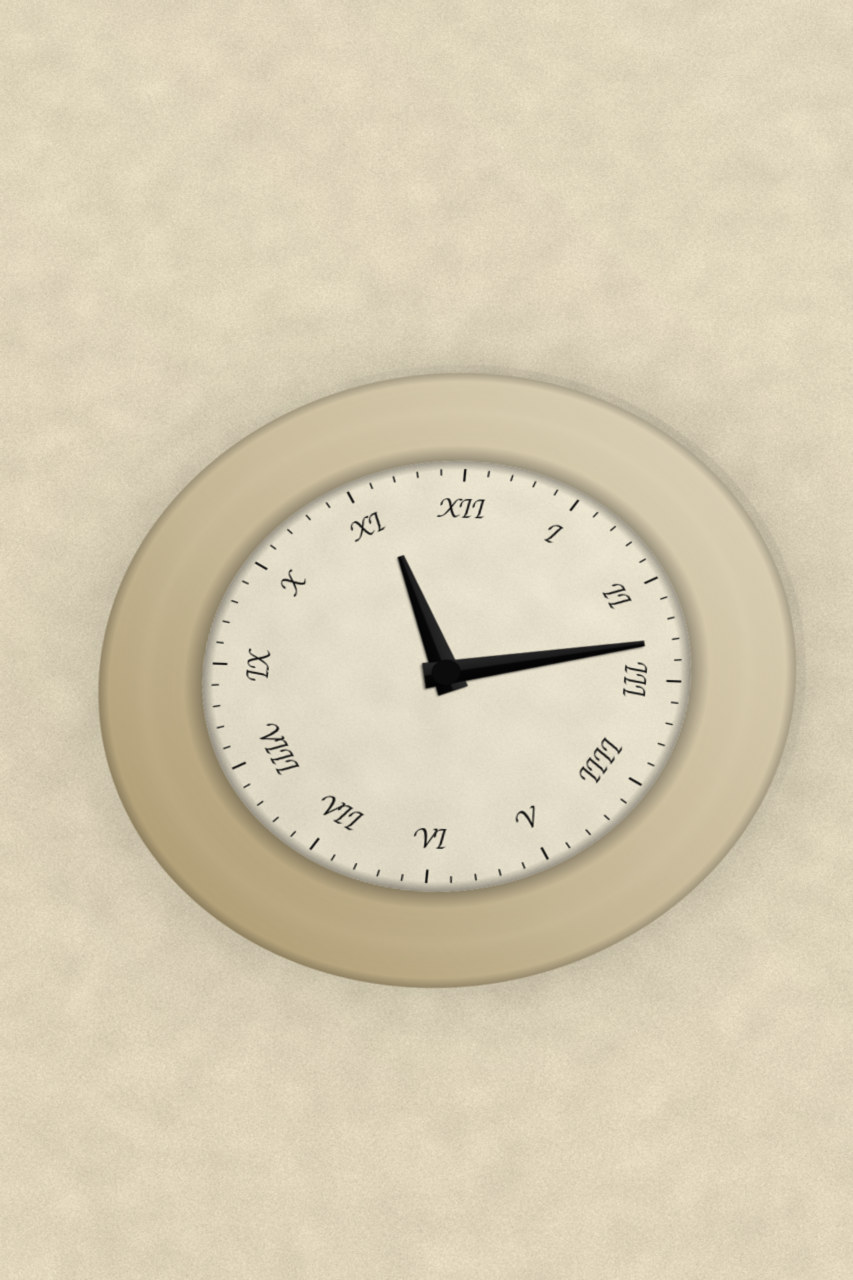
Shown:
11:13
